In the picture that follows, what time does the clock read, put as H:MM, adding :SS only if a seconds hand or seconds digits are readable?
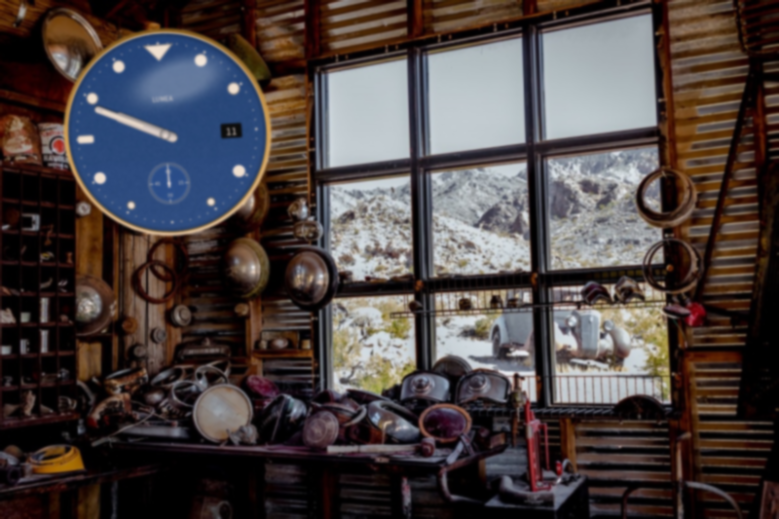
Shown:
9:49
